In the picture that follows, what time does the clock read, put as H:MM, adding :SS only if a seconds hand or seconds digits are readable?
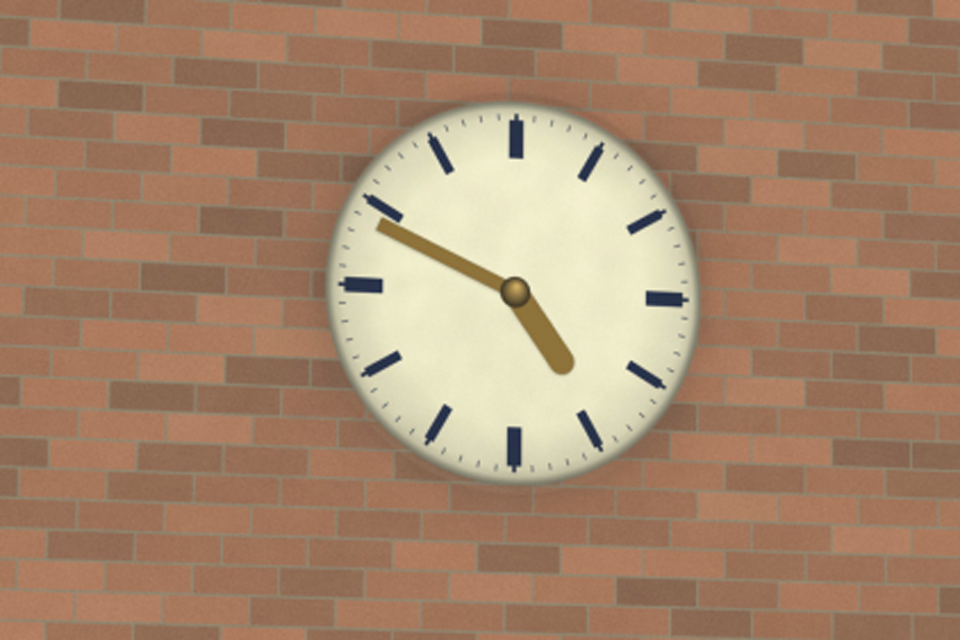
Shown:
4:49
